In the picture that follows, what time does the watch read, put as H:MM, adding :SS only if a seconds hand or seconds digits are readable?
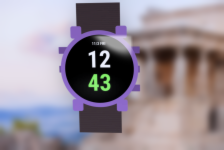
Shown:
12:43
